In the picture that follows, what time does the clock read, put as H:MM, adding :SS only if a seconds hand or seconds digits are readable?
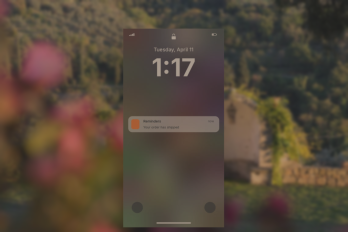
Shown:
1:17
